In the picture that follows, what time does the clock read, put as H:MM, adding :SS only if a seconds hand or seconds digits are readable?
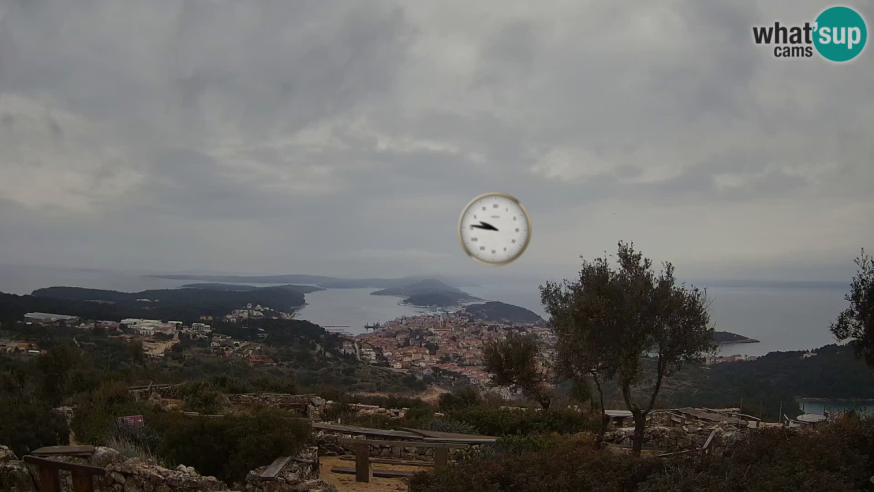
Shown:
9:46
